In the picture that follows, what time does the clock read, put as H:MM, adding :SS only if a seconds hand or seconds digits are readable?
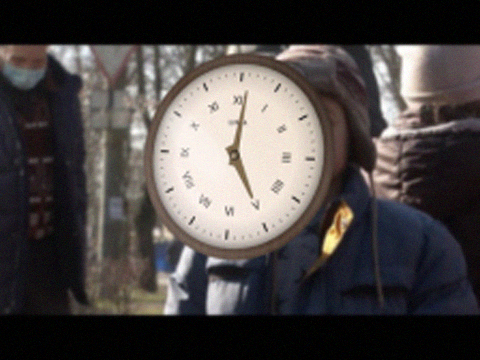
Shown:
5:01
